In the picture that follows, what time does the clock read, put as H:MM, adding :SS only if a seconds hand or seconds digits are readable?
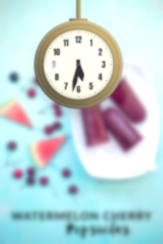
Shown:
5:32
